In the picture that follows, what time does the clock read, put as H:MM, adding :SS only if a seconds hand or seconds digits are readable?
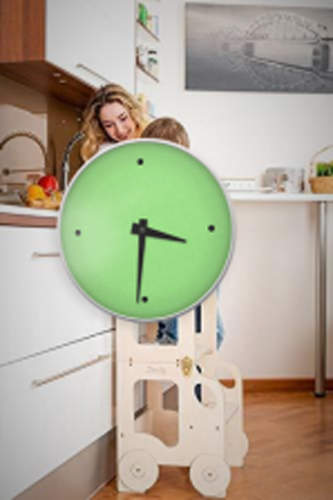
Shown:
3:31
